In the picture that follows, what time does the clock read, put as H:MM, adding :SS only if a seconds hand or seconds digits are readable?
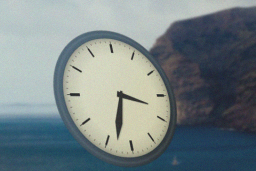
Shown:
3:33
